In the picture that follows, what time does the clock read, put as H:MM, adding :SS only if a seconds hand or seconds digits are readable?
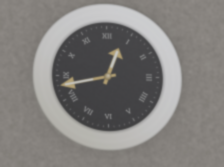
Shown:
12:43
